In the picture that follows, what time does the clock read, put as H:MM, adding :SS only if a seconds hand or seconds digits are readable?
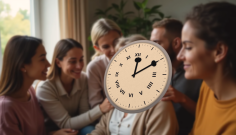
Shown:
12:10
